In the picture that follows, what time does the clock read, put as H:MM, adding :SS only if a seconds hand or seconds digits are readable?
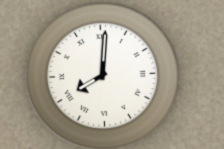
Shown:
8:01
